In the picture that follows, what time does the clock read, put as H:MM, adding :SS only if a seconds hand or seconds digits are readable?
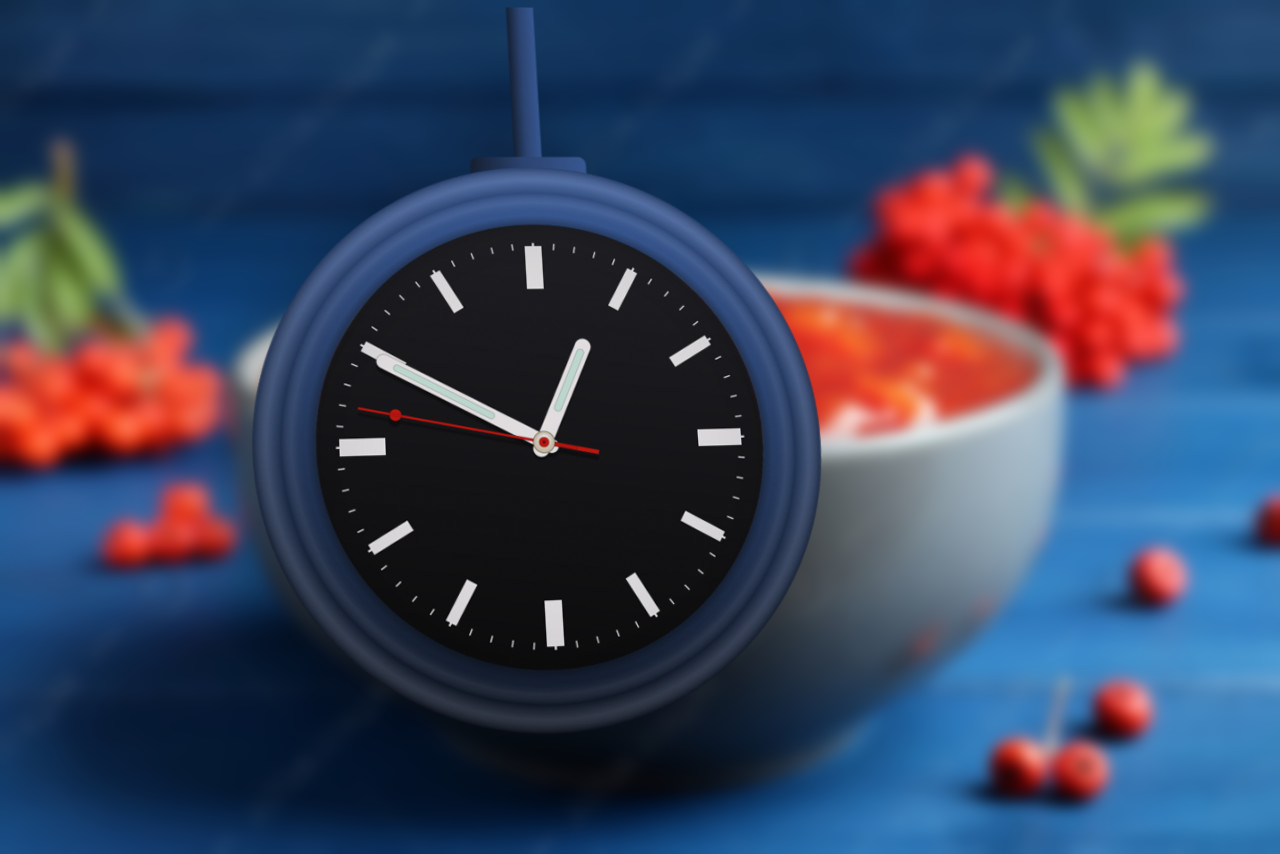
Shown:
12:49:47
